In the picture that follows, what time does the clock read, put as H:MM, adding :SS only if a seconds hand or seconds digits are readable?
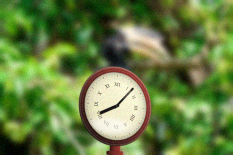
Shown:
8:07
